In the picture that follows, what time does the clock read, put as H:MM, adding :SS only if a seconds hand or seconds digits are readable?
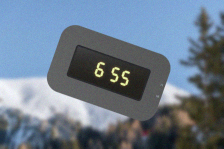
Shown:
6:55
